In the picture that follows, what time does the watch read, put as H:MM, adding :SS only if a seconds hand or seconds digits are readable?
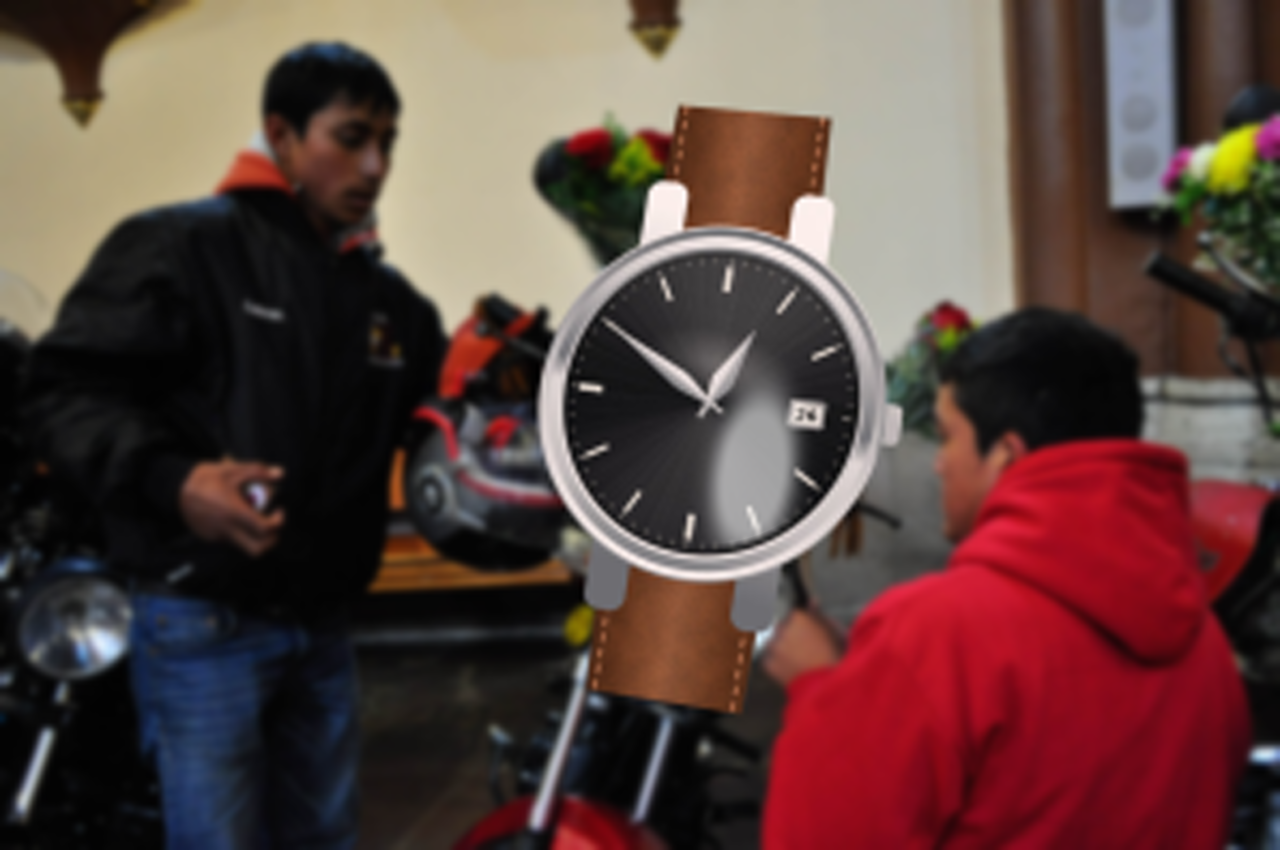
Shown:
12:50
